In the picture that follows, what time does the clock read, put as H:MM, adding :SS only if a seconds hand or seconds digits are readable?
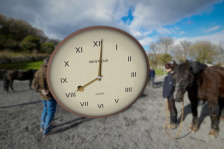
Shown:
8:01
